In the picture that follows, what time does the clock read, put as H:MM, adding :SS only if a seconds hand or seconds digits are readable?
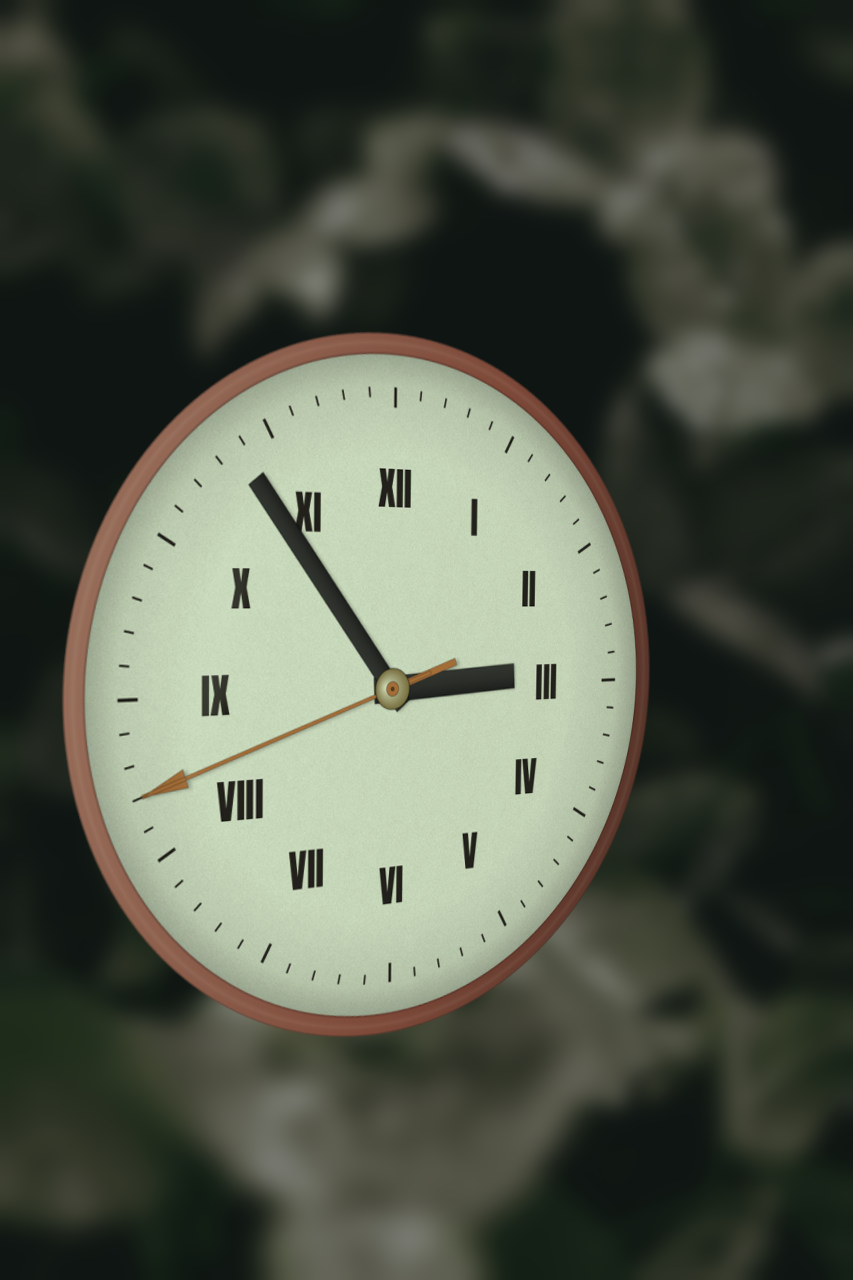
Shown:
2:53:42
